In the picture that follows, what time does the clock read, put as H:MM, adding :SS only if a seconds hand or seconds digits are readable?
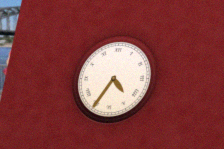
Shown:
4:35
